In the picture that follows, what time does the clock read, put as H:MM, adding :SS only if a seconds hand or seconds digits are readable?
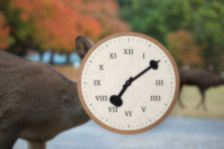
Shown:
7:09
